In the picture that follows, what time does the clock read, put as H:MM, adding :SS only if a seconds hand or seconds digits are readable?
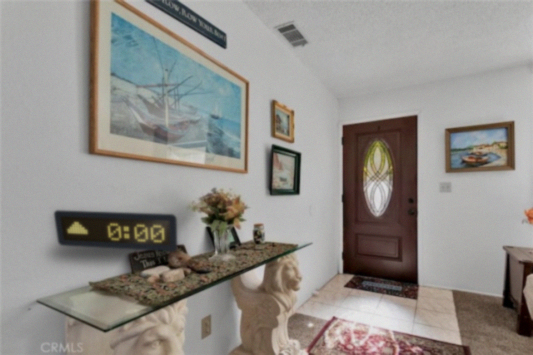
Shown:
0:00
